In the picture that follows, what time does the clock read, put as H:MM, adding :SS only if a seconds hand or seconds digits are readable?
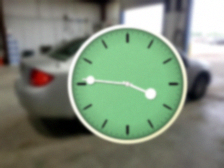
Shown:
3:46
